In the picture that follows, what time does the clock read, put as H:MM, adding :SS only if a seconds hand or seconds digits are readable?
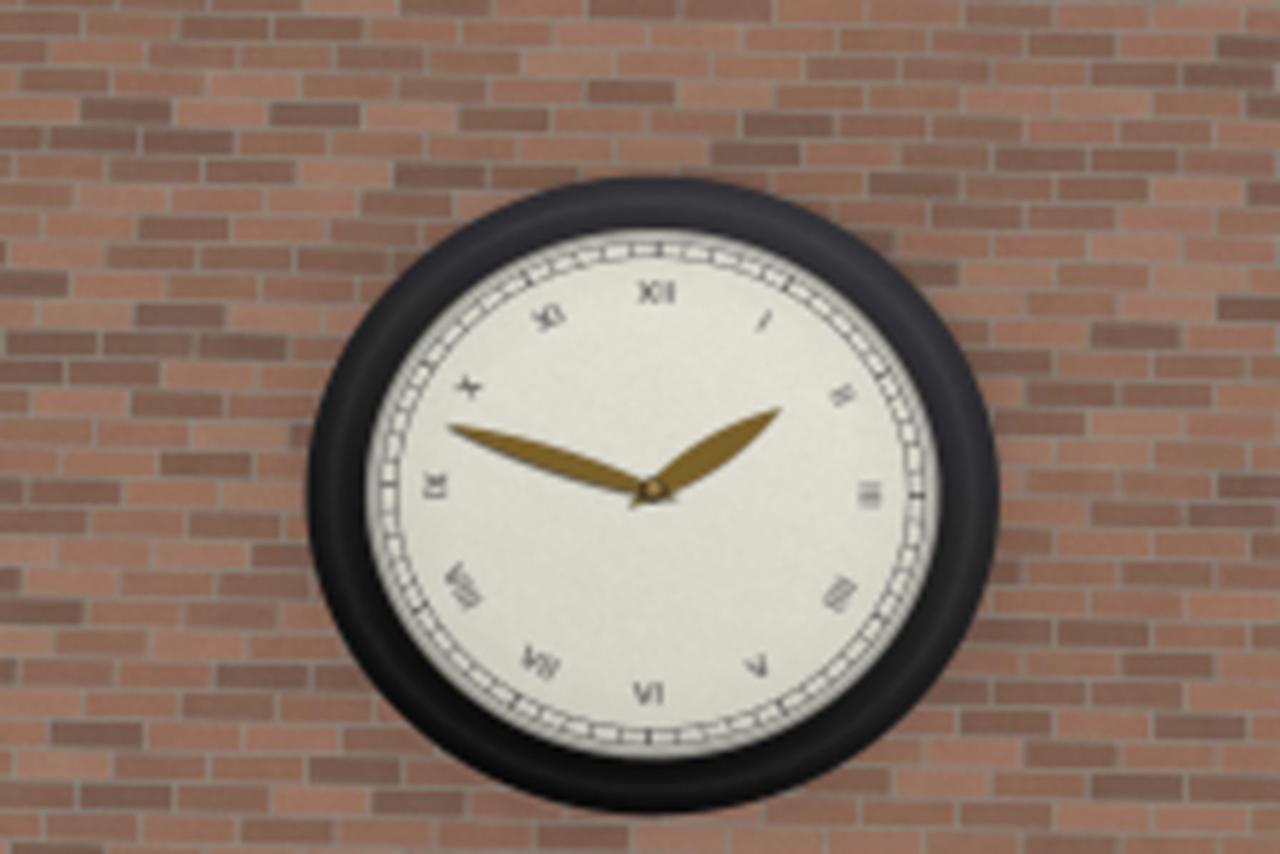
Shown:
1:48
